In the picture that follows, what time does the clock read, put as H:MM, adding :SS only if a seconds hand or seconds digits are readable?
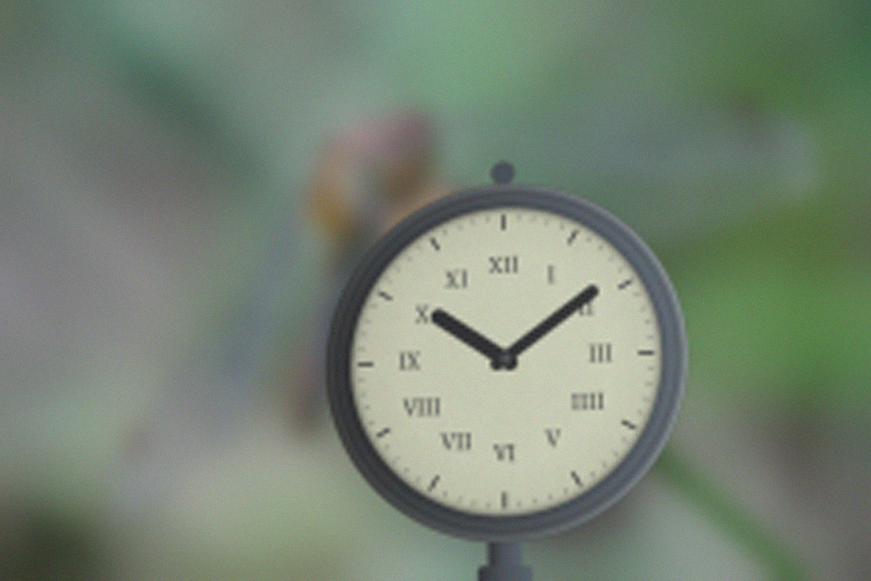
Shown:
10:09
